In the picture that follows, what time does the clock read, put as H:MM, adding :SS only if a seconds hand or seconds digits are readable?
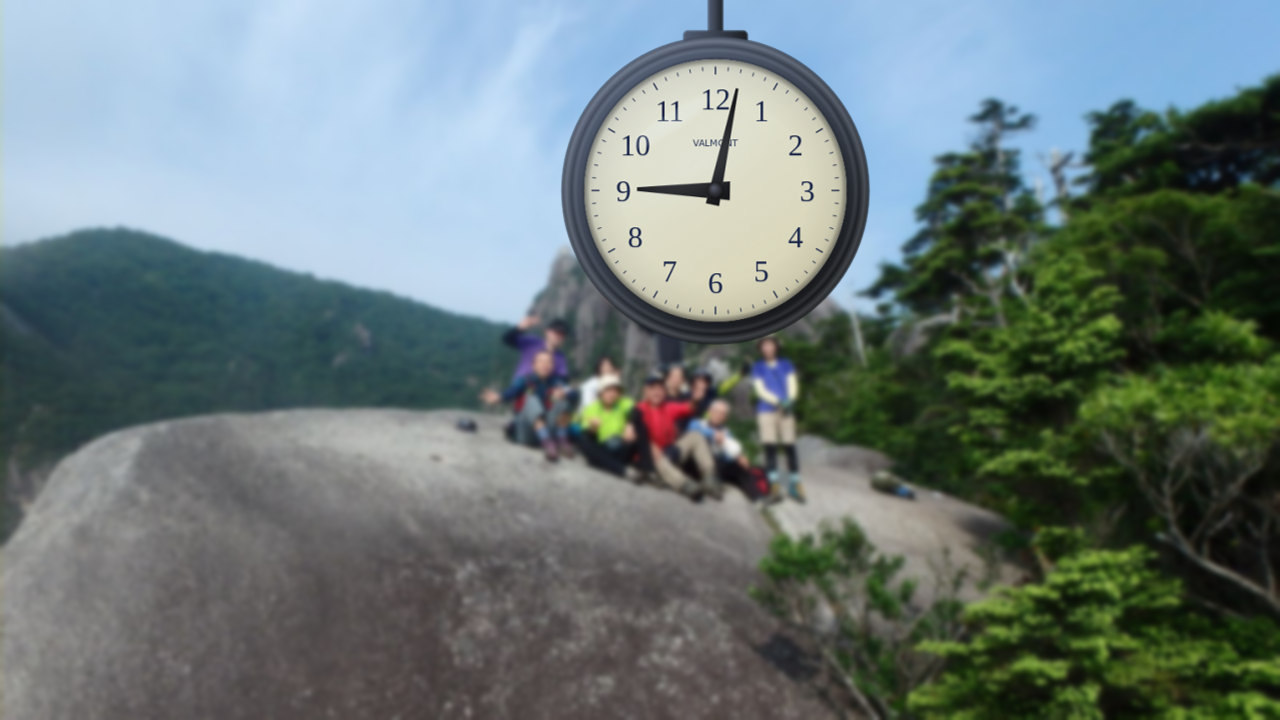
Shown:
9:02
